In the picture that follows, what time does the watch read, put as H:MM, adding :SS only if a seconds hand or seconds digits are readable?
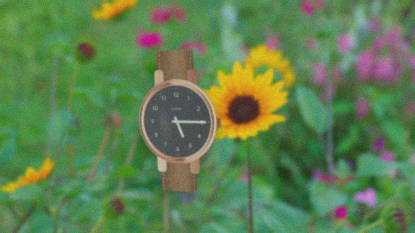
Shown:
5:15
